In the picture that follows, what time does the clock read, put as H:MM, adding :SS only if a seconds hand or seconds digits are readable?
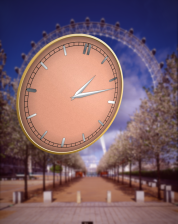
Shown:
1:12
